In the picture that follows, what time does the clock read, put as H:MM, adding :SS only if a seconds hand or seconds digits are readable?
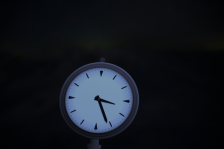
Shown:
3:26
